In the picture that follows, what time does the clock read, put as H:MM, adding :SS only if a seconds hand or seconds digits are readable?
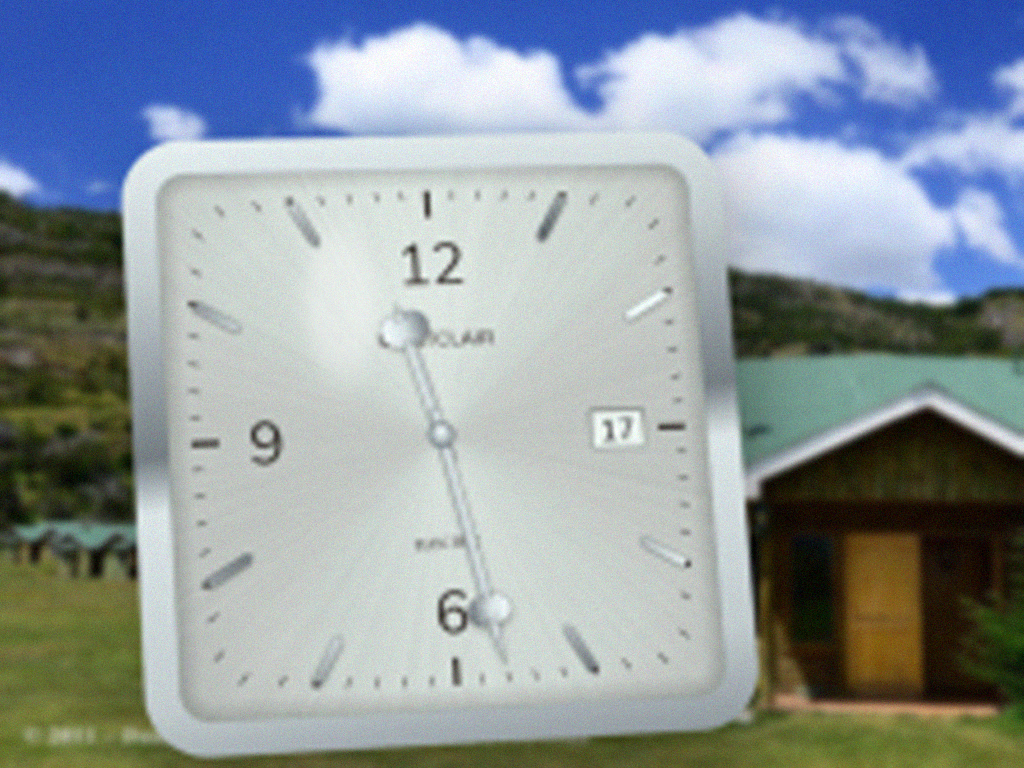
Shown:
11:28
